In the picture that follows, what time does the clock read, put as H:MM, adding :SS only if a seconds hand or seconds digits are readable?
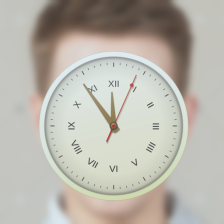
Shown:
11:54:04
